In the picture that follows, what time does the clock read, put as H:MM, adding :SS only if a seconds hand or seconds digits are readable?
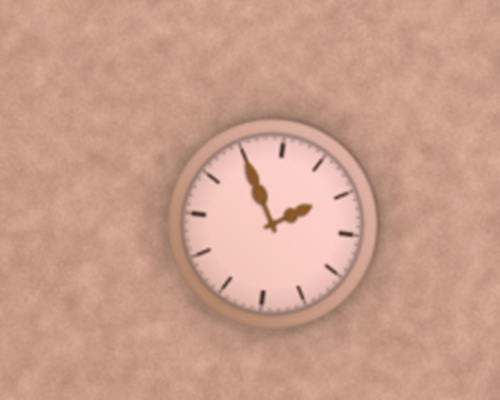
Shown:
1:55
